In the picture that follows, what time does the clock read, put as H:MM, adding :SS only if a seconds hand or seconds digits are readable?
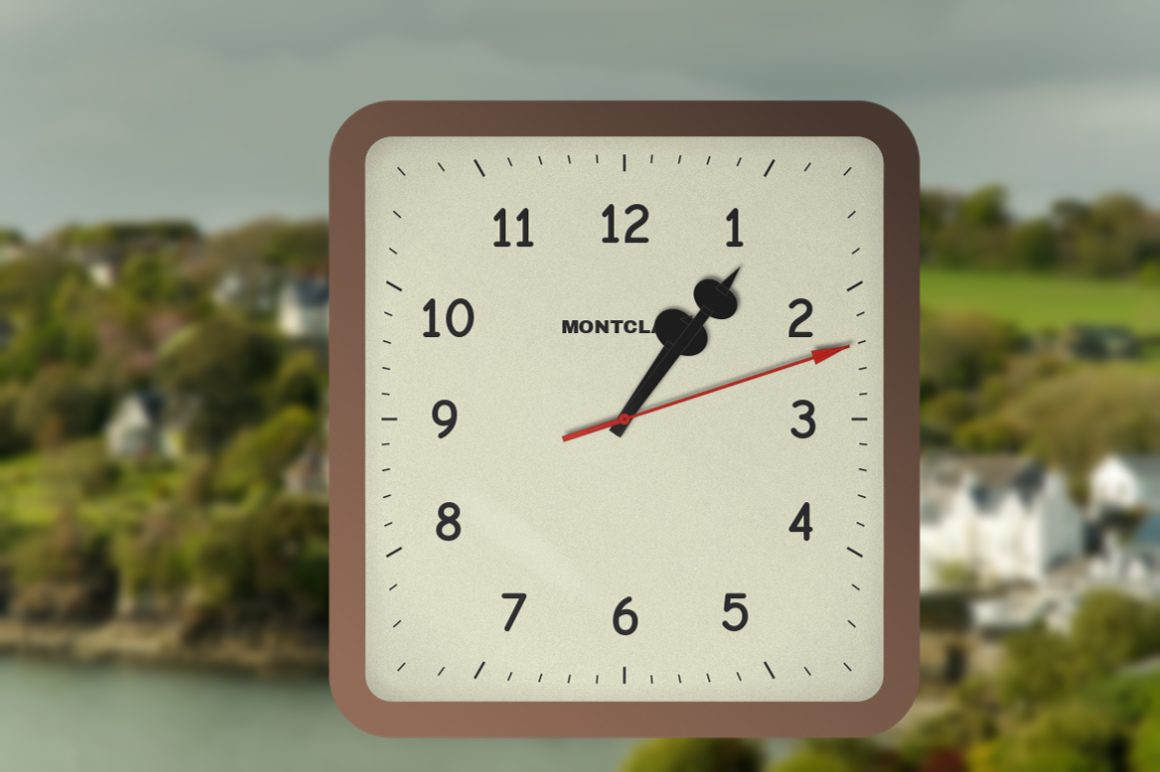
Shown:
1:06:12
